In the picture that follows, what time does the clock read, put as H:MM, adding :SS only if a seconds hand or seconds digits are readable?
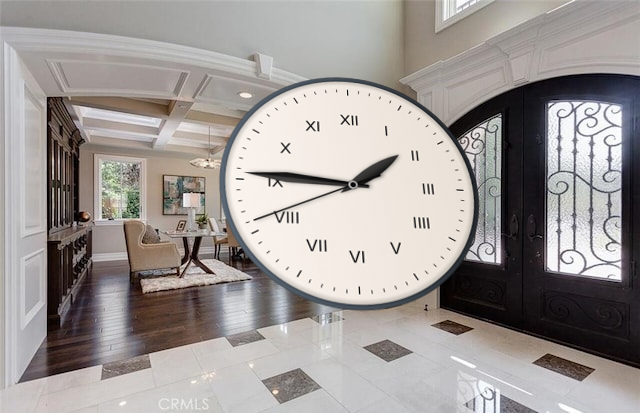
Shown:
1:45:41
